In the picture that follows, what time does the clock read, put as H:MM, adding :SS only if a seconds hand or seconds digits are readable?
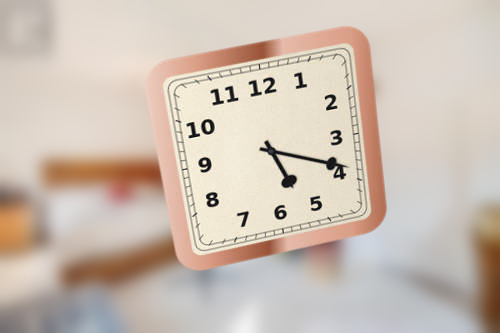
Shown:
5:19
